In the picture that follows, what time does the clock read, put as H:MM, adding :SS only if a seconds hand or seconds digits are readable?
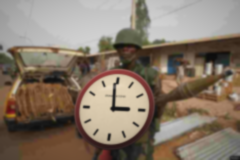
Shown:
2:59
